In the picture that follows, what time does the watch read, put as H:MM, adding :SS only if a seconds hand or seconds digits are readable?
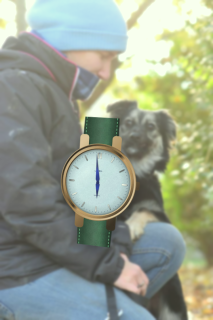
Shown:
5:59
